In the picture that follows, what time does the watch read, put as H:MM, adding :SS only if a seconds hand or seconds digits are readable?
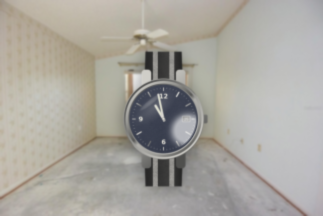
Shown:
10:58
